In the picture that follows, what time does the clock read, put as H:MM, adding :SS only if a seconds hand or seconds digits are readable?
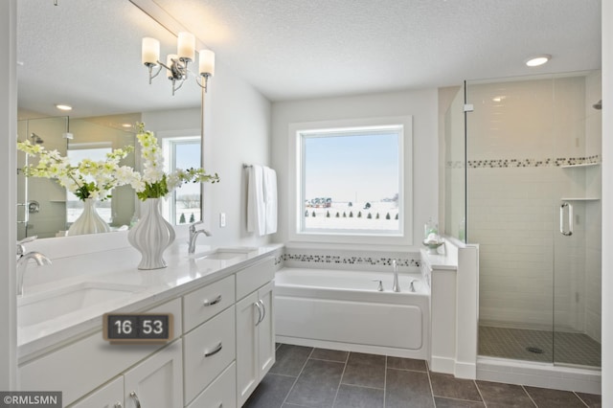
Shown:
16:53
